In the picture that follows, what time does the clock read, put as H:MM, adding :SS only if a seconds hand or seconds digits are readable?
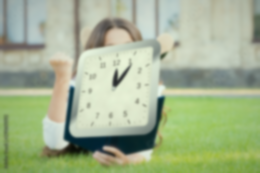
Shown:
12:06
